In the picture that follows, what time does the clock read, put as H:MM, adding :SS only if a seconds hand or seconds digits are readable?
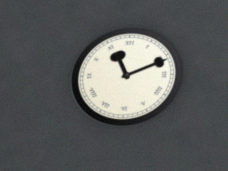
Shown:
11:11
